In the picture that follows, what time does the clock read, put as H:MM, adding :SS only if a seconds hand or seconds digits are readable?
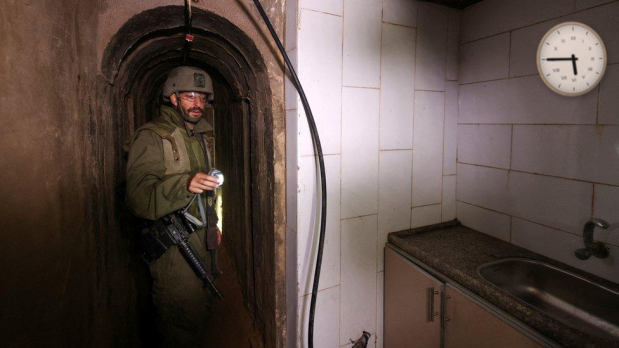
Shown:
5:45
